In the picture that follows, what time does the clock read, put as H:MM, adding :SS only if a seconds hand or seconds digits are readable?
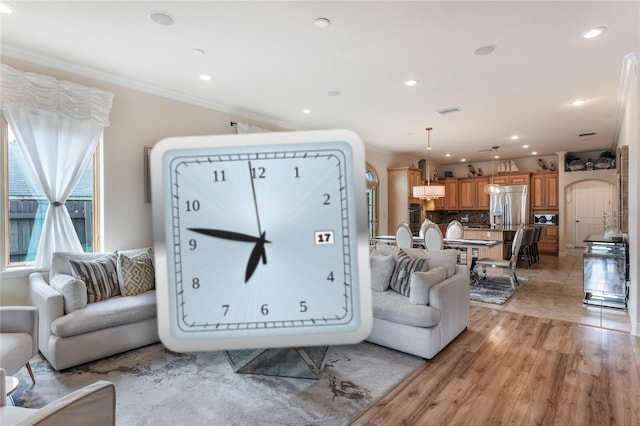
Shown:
6:46:59
